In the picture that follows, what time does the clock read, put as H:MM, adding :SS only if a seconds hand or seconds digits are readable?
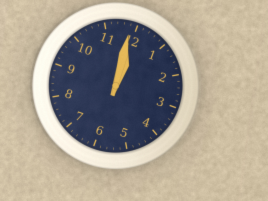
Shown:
11:59
